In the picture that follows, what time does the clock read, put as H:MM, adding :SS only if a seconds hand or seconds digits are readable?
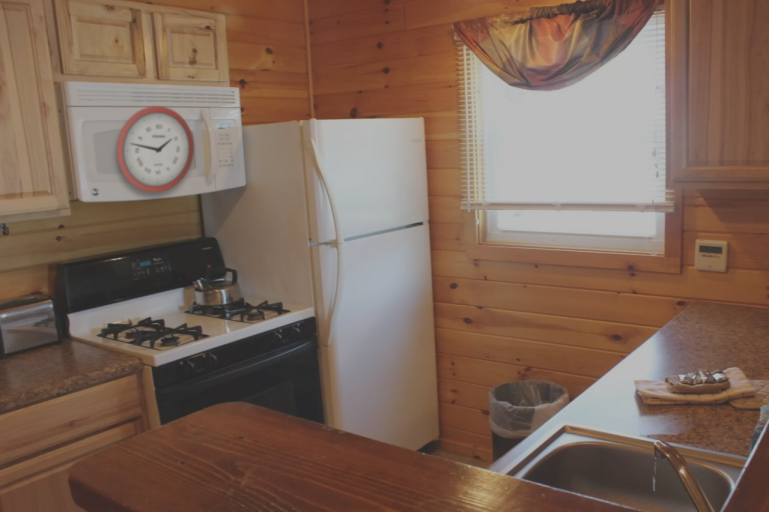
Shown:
1:47
